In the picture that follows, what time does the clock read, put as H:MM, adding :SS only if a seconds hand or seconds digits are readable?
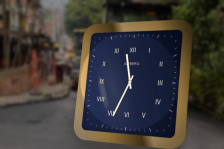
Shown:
11:34
